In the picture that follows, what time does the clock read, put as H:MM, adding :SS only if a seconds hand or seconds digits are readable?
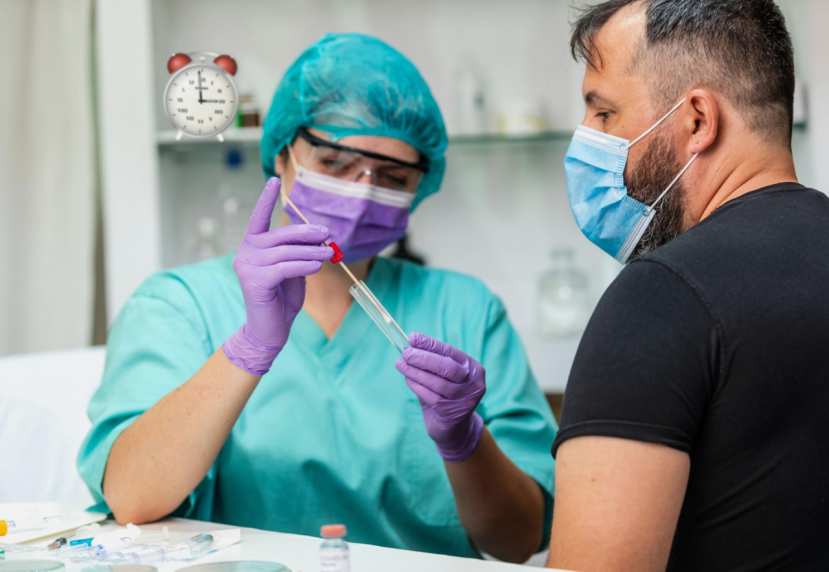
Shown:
2:59
